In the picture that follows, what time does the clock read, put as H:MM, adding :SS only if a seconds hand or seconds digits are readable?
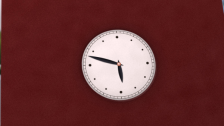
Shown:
5:48
